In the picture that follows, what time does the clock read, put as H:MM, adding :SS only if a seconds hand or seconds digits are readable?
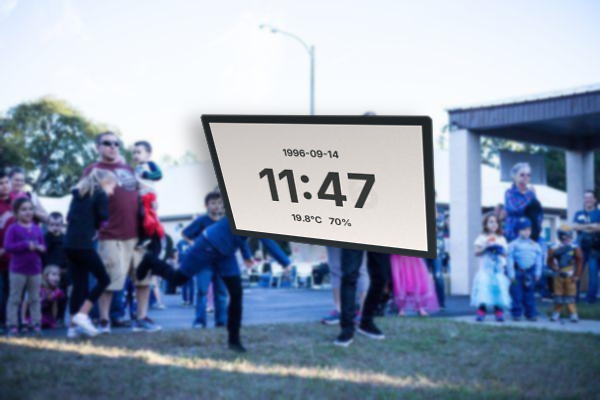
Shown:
11:47
